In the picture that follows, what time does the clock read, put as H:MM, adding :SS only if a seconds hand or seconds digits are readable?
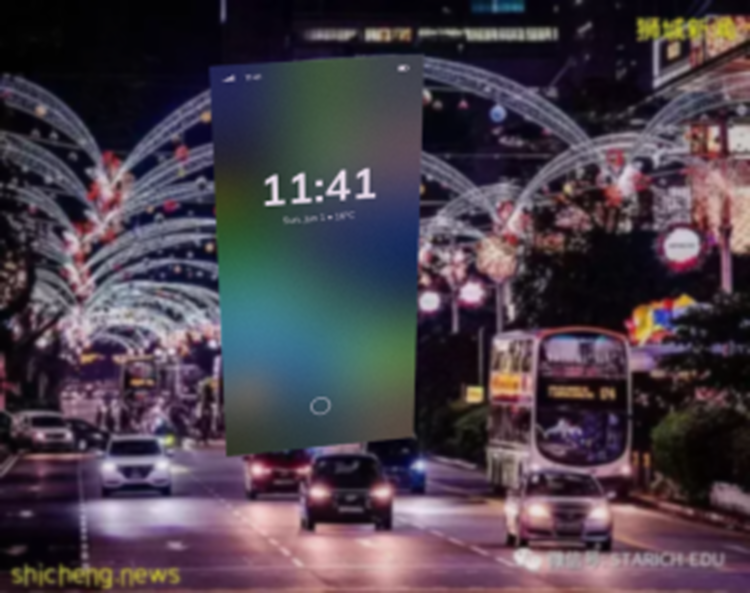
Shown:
11:41
